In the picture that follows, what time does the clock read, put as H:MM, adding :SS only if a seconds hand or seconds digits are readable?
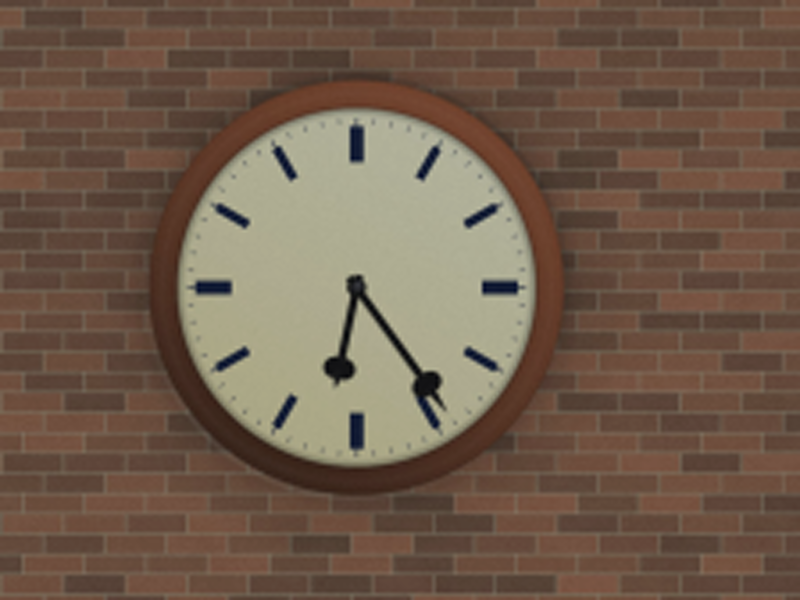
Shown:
6:24
